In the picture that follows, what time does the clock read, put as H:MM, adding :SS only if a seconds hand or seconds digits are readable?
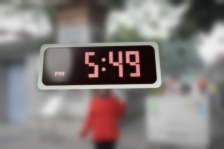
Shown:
5:49
